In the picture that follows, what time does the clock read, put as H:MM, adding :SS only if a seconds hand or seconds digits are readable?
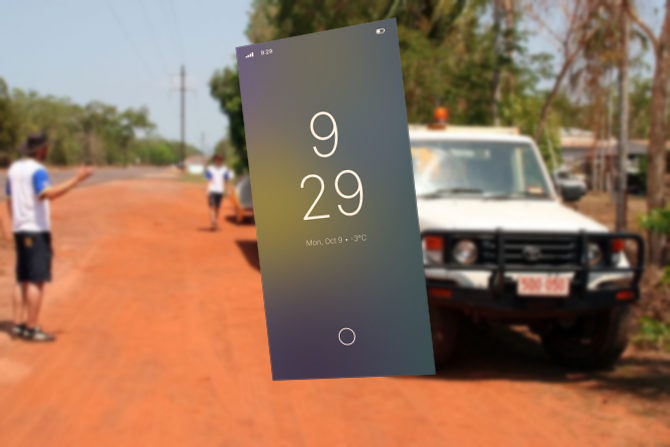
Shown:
9:29
